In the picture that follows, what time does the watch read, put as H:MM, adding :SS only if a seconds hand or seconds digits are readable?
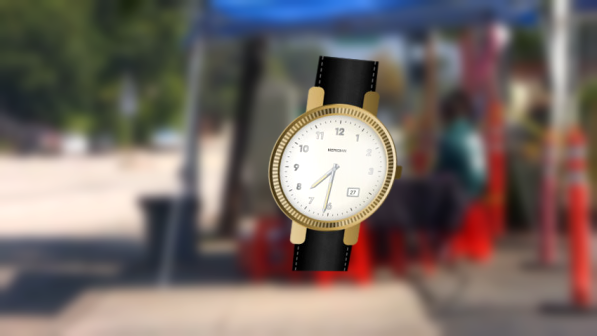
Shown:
7:31
